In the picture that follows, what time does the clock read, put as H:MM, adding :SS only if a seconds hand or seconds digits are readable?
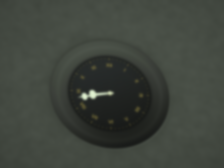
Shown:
8:43
